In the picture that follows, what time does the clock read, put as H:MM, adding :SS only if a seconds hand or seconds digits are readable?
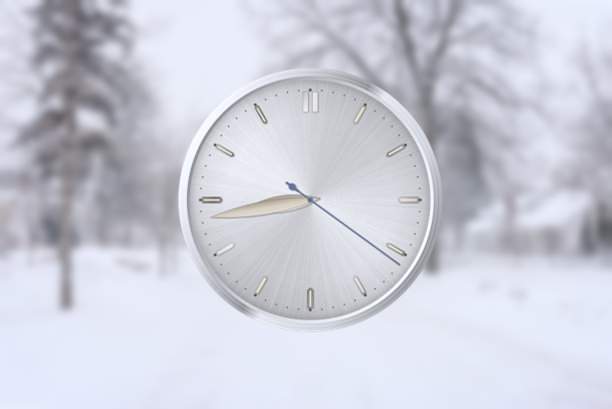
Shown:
8:43:21
